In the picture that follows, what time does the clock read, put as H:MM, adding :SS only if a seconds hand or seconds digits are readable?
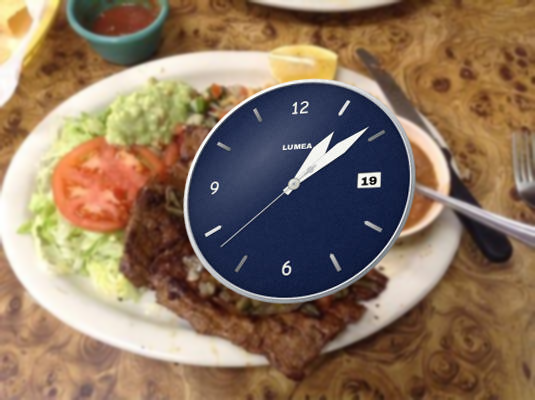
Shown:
1:08:38
